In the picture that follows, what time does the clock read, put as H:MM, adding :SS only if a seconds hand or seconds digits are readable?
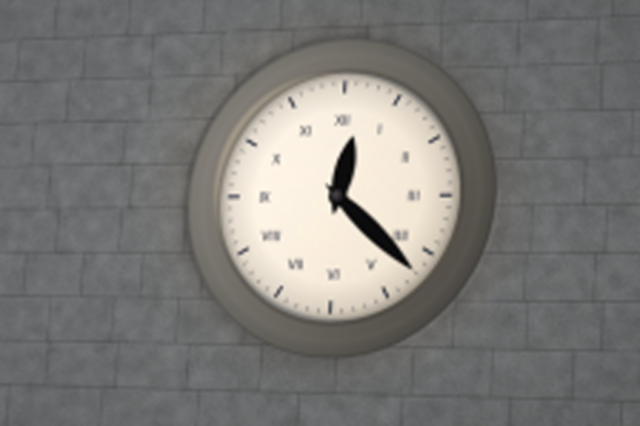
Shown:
12:22
